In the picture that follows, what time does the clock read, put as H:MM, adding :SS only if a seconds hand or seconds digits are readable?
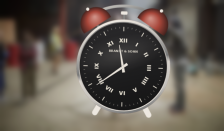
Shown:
11:39
